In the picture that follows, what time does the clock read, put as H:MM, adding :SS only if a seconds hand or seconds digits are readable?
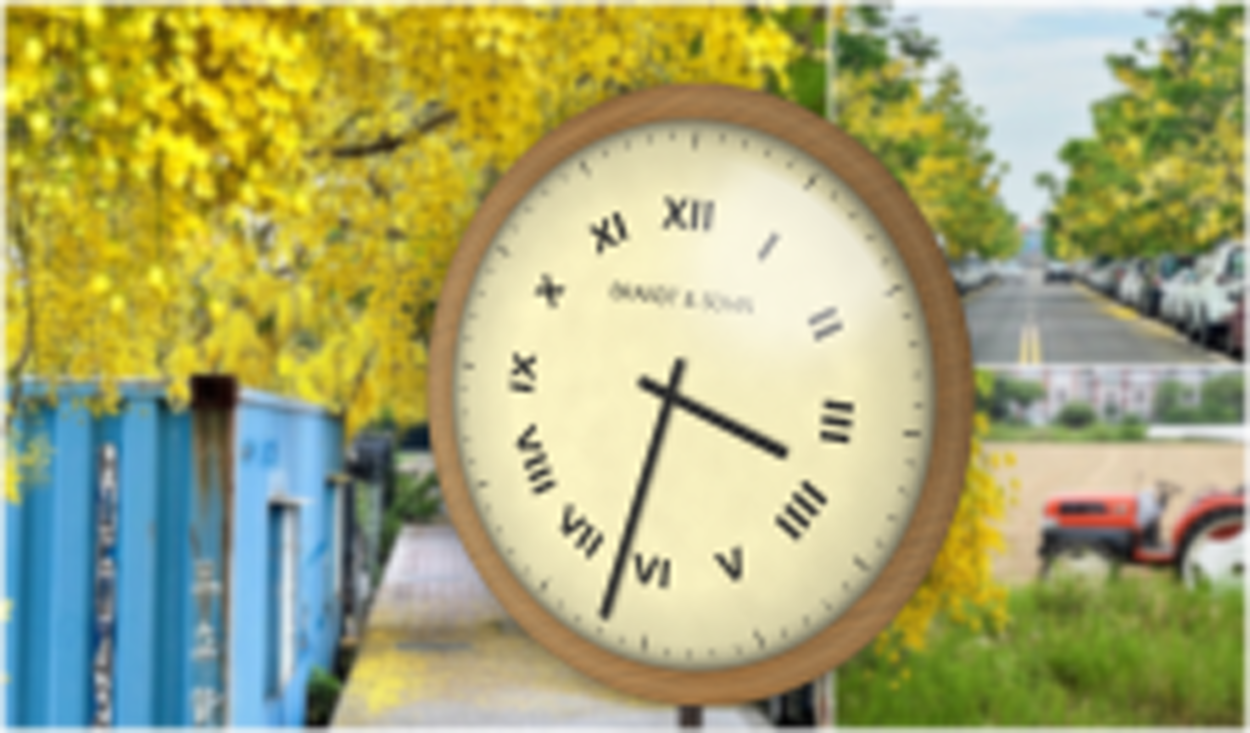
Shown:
3:32
